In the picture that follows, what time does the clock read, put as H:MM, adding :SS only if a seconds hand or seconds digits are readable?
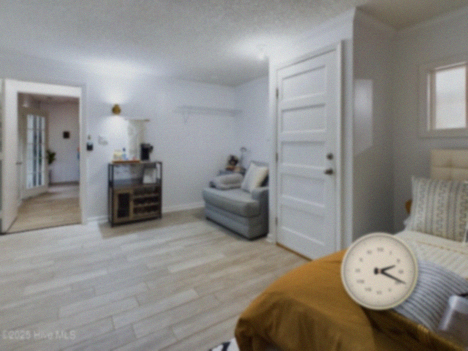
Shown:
2:19
